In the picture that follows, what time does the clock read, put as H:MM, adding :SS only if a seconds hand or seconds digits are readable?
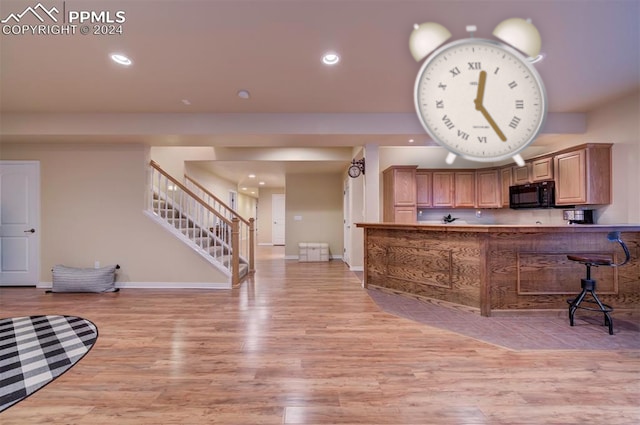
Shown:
12:25
